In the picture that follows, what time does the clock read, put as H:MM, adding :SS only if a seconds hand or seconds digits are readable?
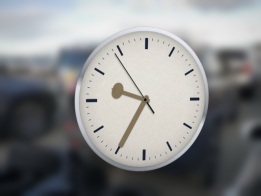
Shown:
9:34:54
